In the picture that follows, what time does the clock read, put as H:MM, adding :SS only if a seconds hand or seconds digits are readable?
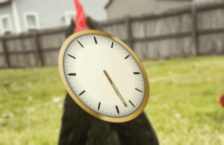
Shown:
5:27
